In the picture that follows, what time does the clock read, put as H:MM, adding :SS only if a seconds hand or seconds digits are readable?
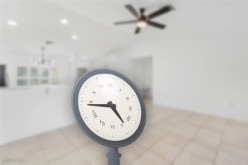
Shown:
4:44
